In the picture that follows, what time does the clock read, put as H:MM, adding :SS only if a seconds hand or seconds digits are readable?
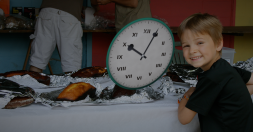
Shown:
10:04
